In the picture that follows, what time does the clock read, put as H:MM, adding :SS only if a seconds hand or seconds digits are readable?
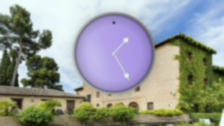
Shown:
1:25
